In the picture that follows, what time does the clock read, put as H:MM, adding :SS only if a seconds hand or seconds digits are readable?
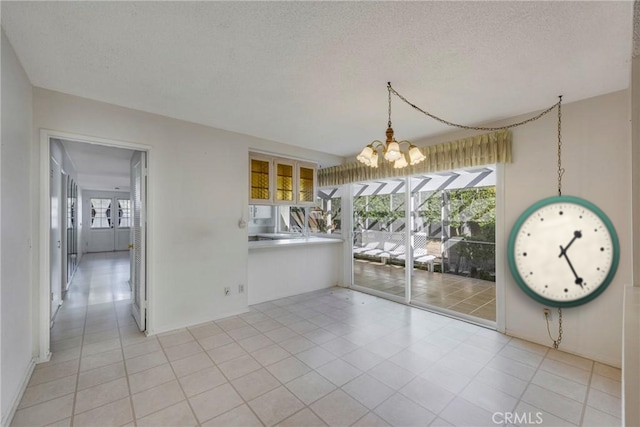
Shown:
1:26
